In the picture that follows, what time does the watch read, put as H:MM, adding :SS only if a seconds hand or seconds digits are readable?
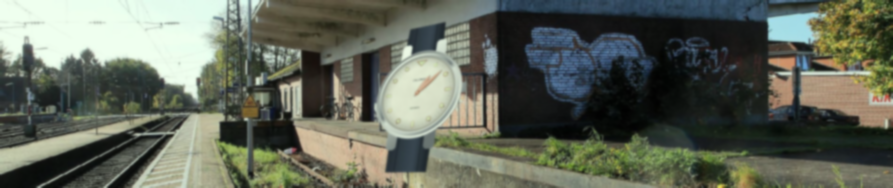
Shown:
1:08
